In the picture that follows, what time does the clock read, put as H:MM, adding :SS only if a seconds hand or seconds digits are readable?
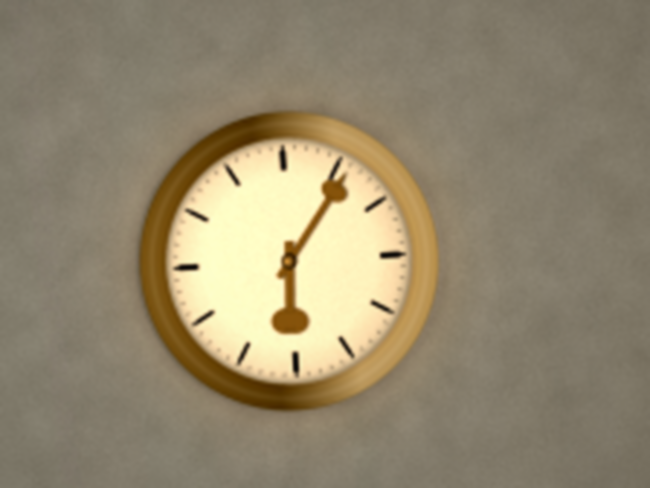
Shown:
6:06
